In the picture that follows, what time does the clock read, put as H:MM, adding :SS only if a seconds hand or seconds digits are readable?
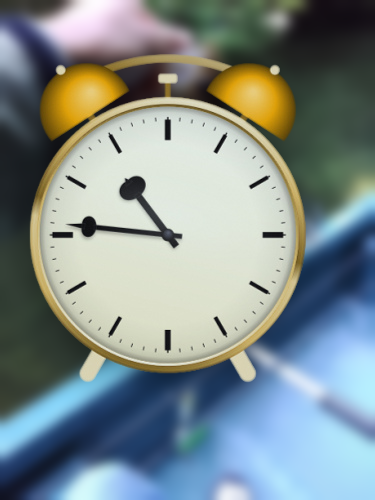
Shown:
10:46
